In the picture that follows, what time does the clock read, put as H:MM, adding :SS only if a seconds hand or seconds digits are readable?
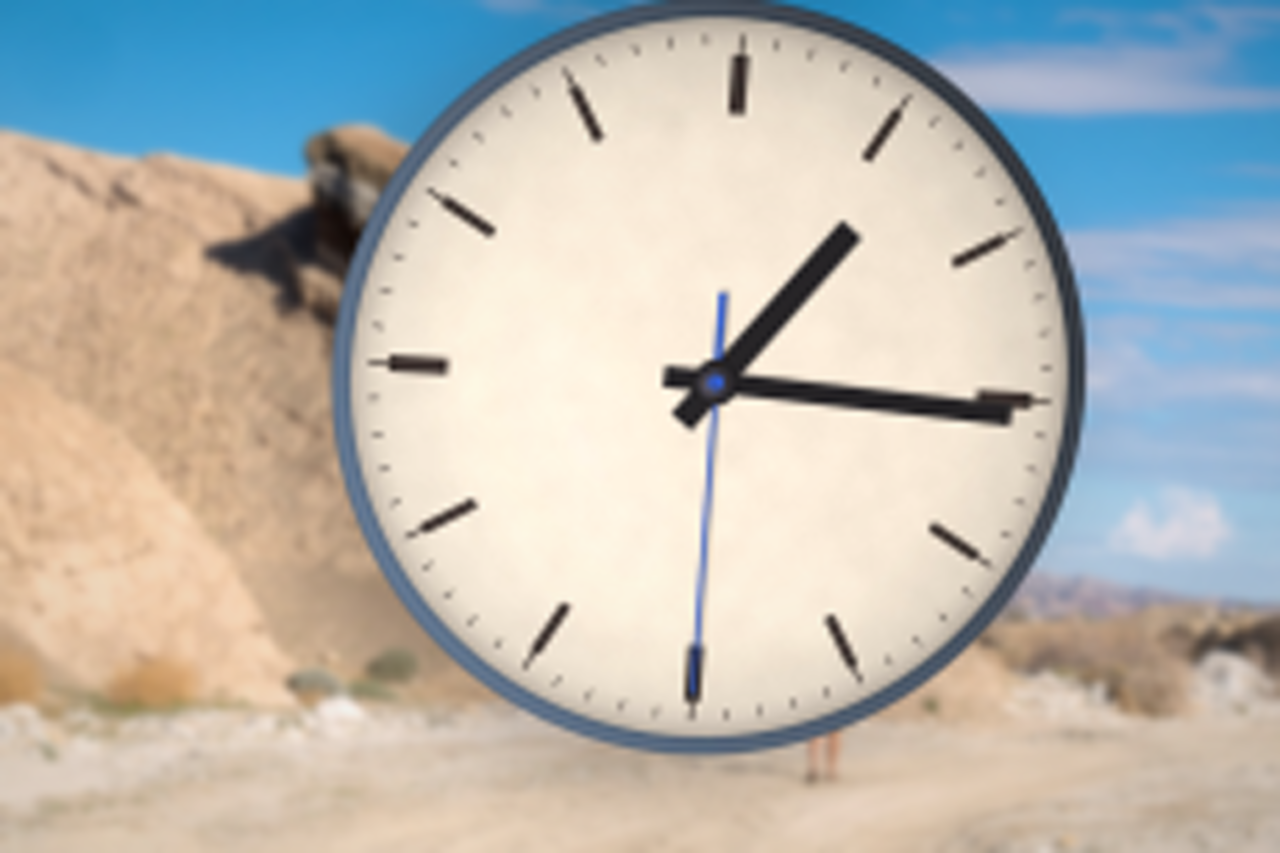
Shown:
1:15:30
